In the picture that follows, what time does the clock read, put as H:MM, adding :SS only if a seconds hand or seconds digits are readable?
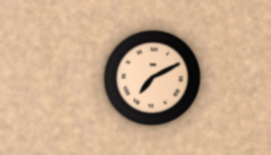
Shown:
7:10
